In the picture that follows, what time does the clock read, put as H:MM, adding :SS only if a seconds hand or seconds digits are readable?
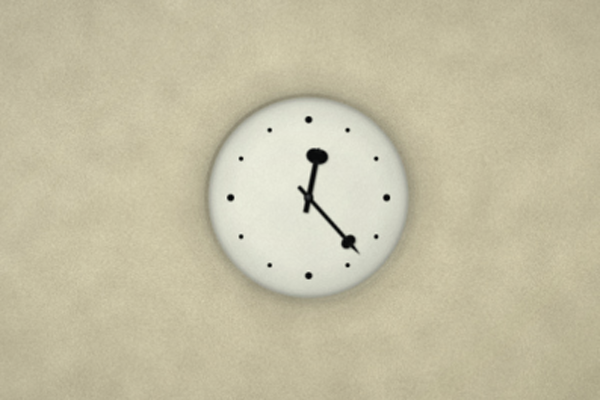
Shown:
12:23
